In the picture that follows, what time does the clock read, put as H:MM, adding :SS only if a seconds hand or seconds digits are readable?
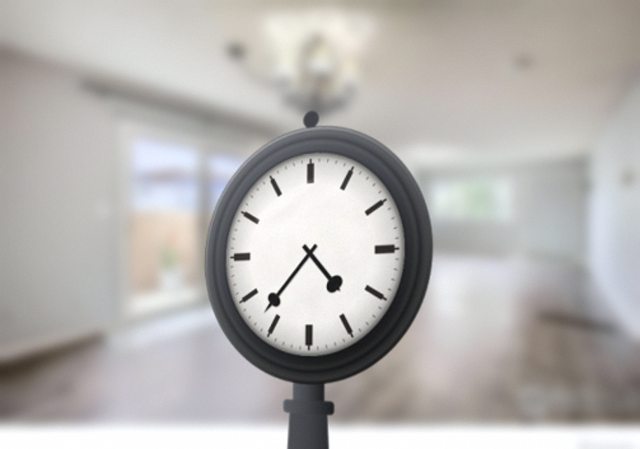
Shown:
4:37
